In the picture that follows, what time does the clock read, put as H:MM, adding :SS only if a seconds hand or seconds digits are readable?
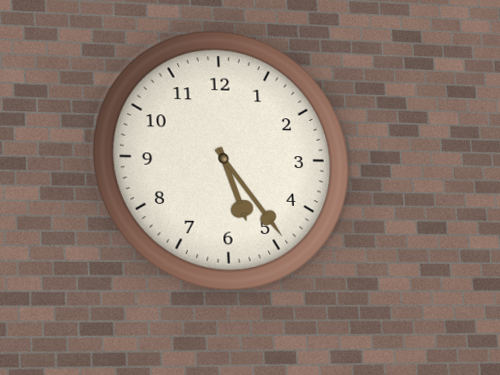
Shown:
5:24
